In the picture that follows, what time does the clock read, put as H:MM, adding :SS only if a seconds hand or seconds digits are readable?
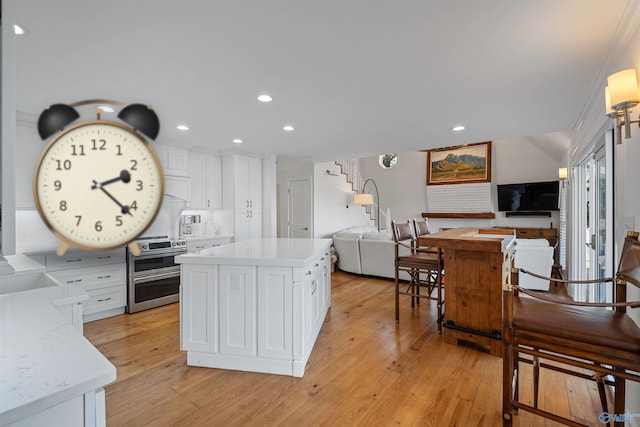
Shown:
2:22
